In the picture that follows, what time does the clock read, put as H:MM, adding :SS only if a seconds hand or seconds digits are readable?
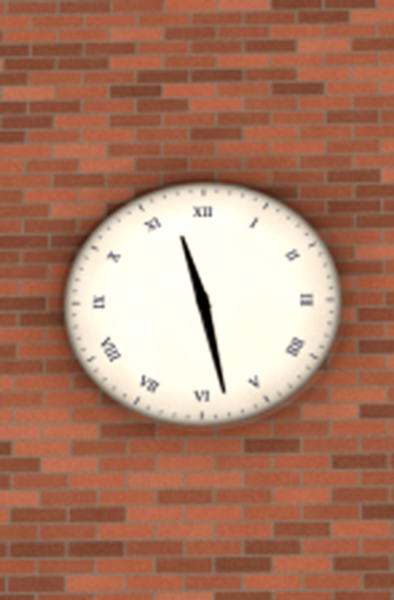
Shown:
11:28
